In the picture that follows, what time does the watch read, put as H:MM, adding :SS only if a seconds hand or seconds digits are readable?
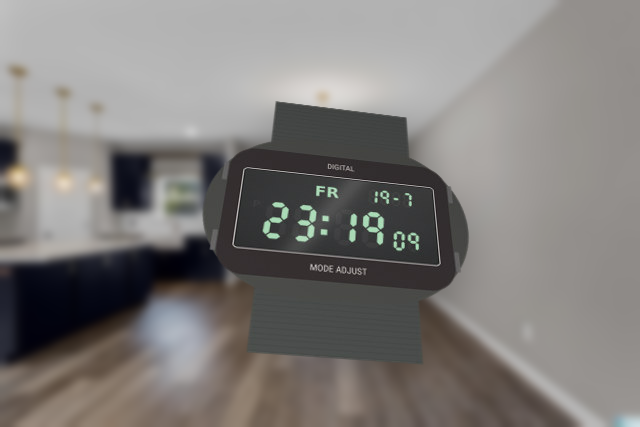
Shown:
23:19:09
